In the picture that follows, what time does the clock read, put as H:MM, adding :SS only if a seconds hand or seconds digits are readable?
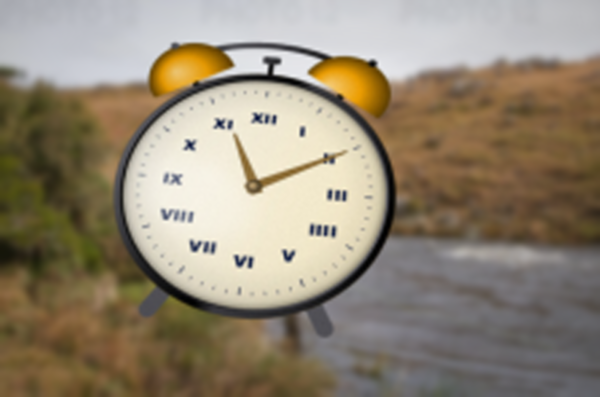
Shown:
11:10
